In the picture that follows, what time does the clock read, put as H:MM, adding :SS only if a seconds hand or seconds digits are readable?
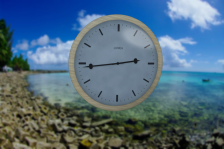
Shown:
2:44
